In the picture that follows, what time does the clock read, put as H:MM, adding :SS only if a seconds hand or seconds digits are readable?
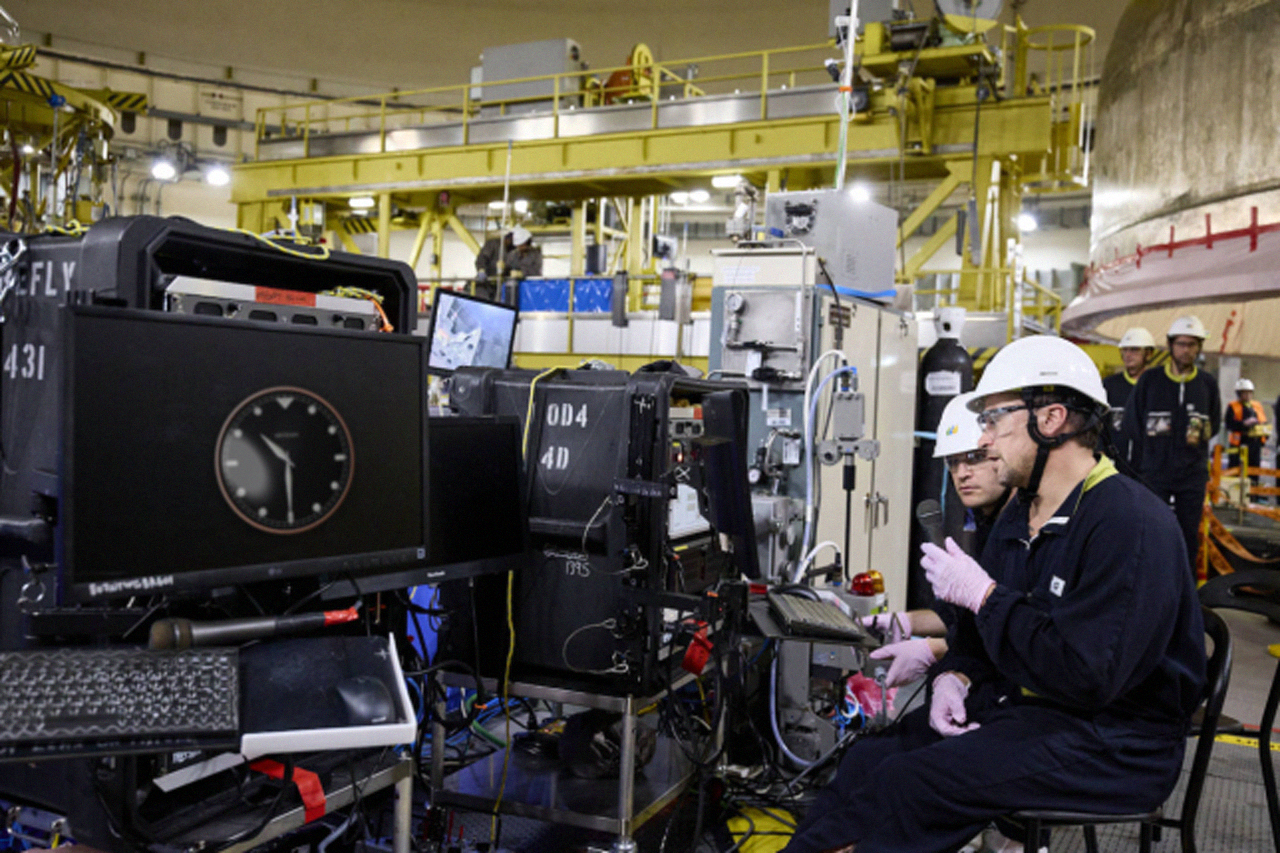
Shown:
10:30
